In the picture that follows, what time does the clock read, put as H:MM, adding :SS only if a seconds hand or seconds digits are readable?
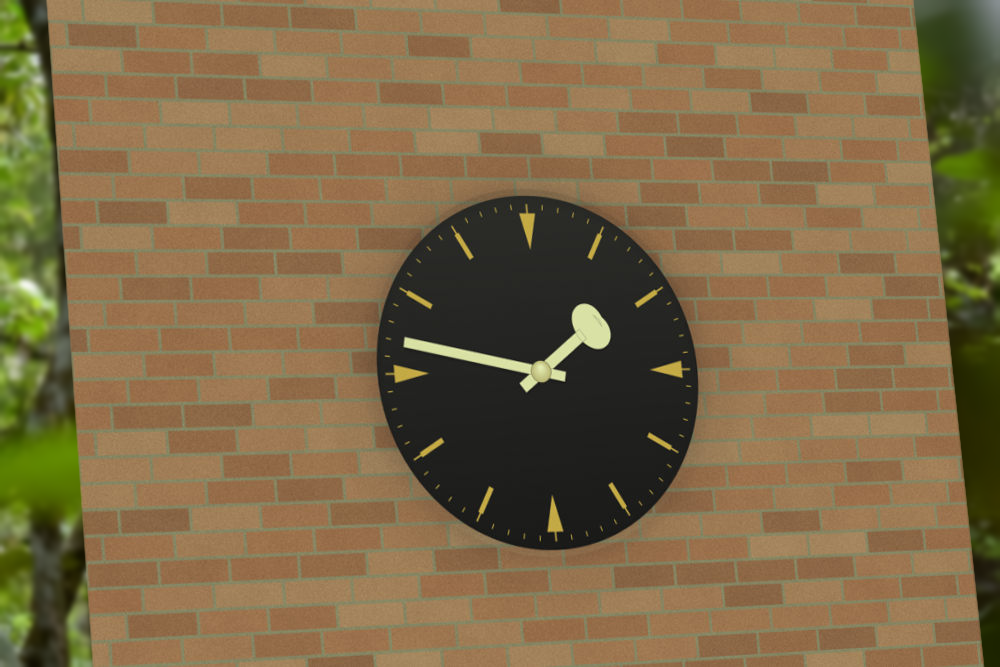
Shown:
1:47
